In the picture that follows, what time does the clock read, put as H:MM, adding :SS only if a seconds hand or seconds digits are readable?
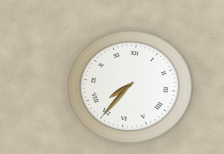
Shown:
7:35
